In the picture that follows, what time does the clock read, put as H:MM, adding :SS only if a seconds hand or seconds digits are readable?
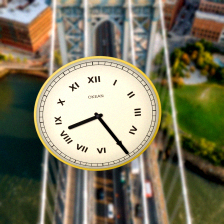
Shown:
8:25
